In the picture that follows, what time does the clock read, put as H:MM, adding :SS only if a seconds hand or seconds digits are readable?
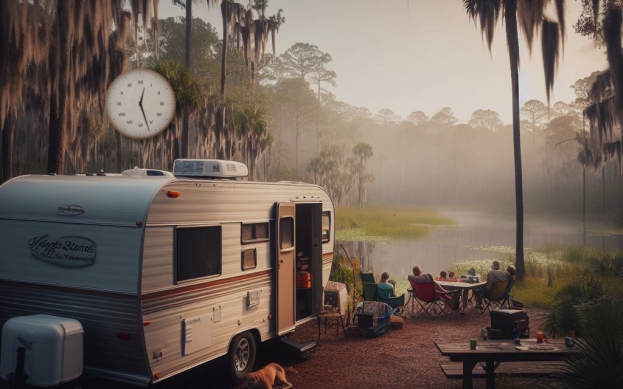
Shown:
12:27
